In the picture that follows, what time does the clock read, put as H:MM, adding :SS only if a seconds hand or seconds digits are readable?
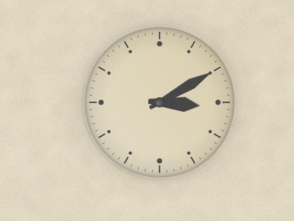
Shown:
3:10
